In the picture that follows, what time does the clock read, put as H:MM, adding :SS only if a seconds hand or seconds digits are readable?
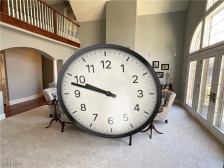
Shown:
9:48
